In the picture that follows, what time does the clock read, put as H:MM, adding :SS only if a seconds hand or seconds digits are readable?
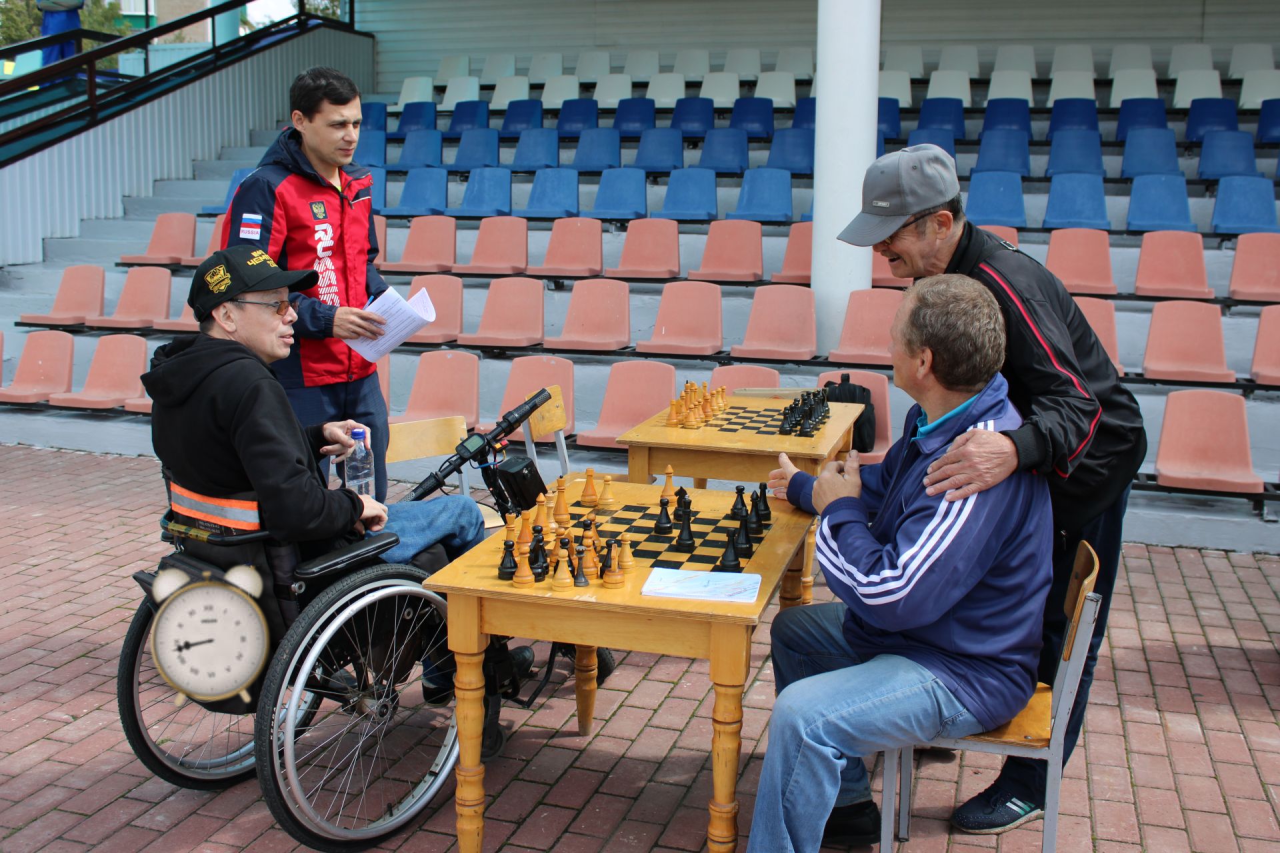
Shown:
8:43
